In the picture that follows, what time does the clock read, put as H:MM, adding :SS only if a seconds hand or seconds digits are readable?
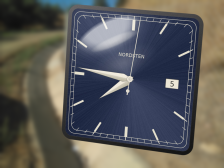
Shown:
7:46:01
